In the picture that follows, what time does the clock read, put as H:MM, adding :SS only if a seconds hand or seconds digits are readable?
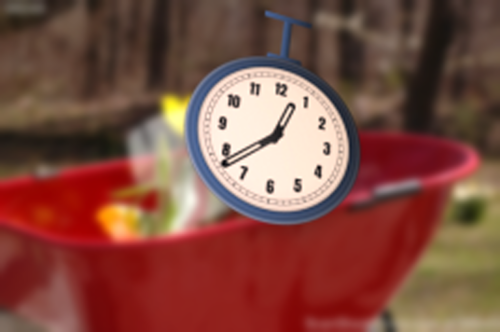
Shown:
12:38
